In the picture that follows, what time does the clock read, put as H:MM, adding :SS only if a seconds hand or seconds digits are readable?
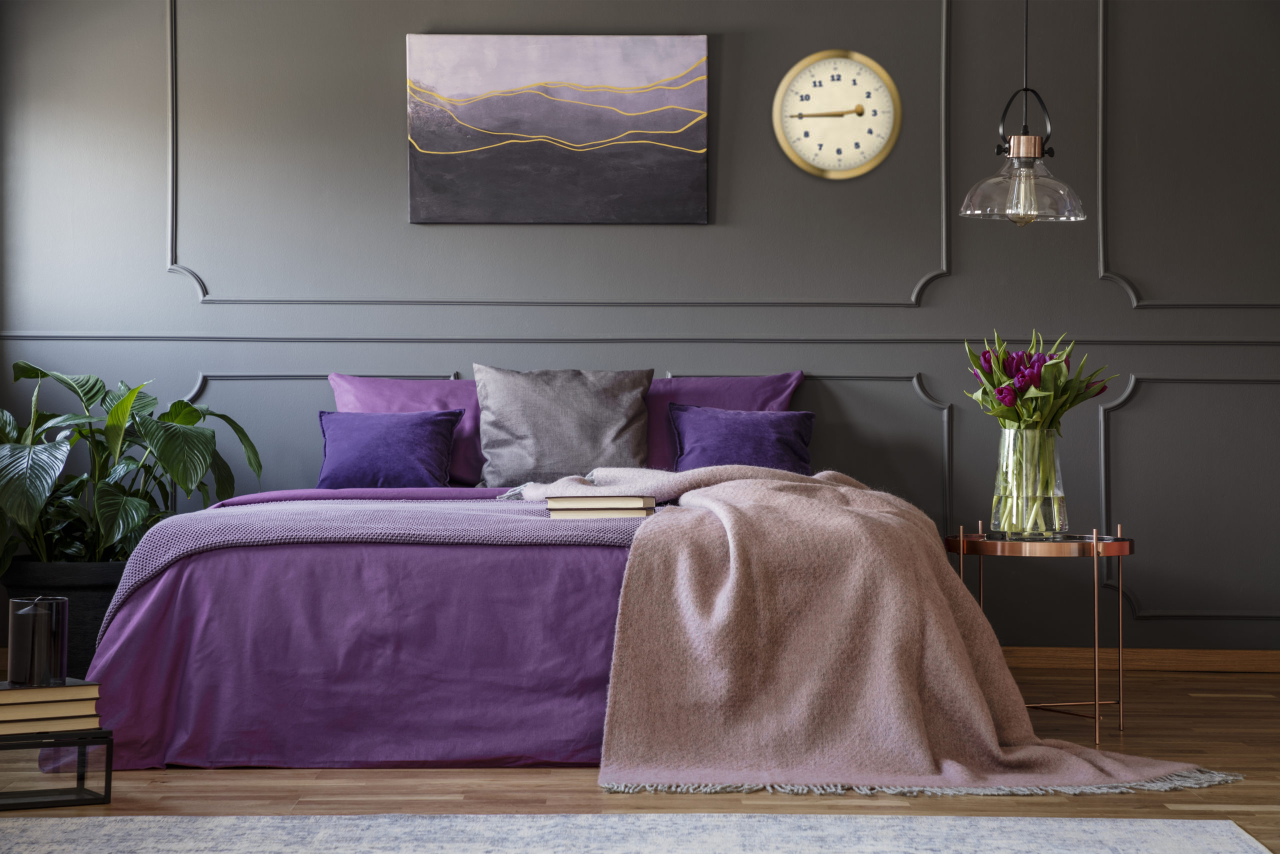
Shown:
2:45
